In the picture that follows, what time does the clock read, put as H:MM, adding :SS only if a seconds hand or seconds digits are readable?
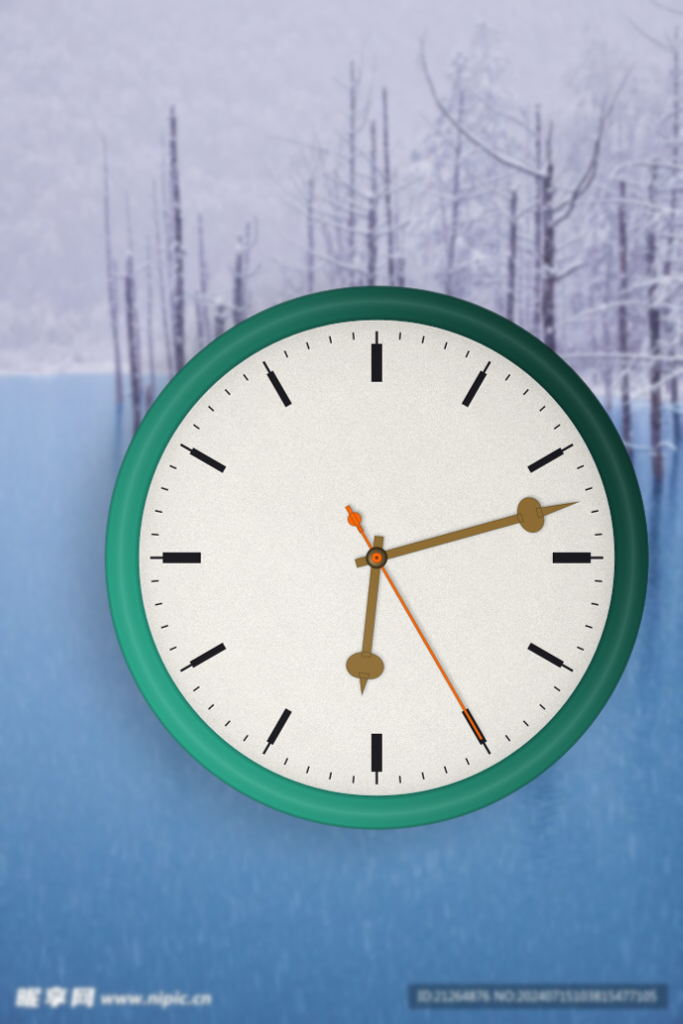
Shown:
6:12:25
